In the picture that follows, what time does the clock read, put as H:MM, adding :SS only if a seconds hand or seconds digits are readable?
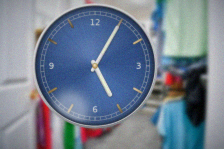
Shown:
5:05
